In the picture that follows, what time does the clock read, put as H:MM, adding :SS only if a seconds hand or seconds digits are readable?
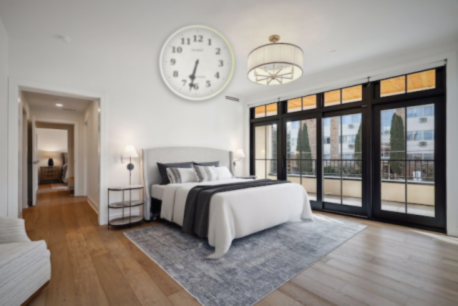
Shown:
6:32
